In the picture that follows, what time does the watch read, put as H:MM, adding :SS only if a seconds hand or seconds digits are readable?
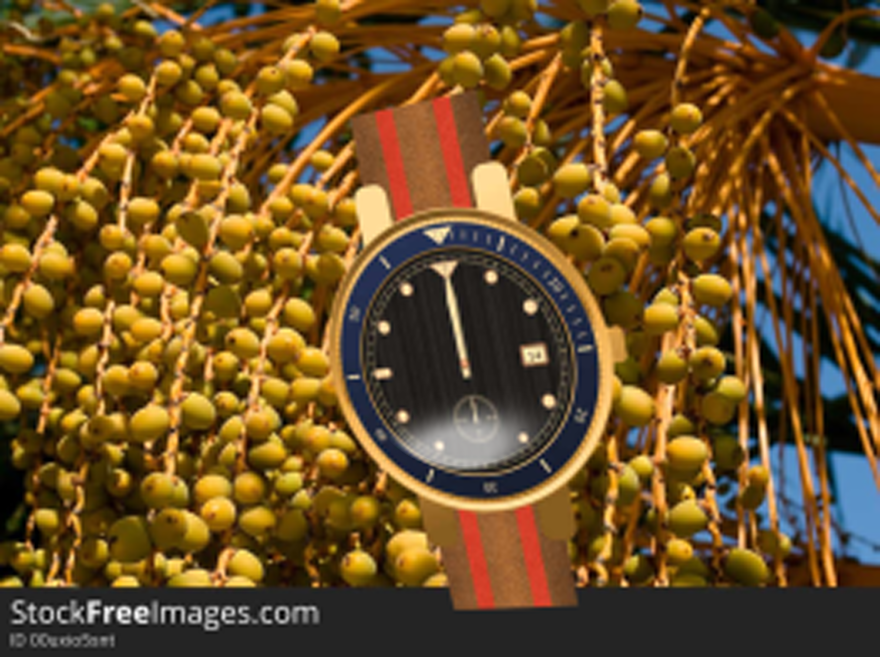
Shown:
12:00
